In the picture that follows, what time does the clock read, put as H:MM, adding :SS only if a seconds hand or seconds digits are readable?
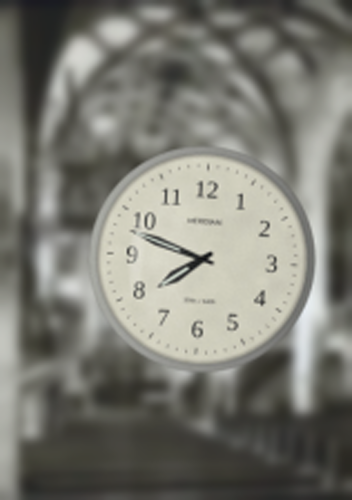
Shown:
7:48
